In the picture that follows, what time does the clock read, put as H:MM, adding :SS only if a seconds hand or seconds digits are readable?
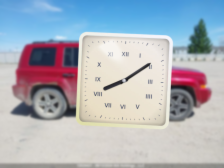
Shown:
8:09
